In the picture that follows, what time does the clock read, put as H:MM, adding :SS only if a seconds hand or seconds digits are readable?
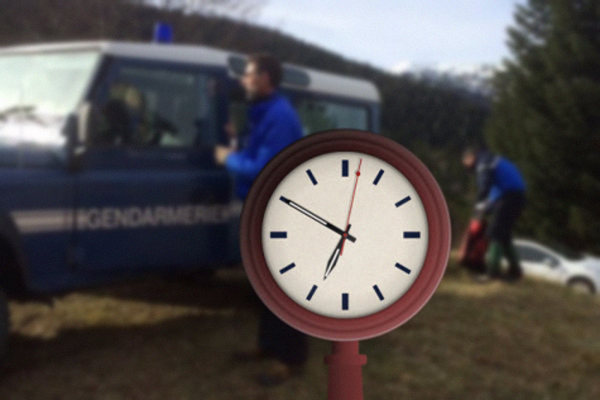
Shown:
6:50:02
